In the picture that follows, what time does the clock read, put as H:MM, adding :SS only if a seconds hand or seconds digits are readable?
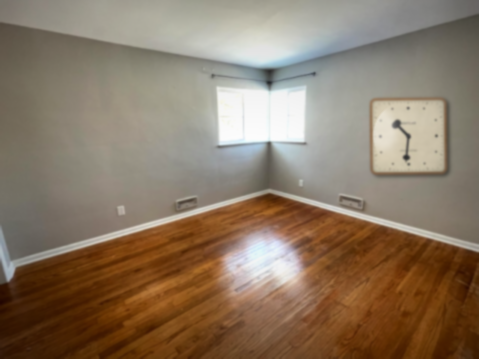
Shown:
10:31
